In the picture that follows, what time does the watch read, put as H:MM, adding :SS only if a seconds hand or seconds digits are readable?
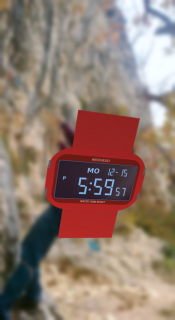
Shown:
5:59:57
